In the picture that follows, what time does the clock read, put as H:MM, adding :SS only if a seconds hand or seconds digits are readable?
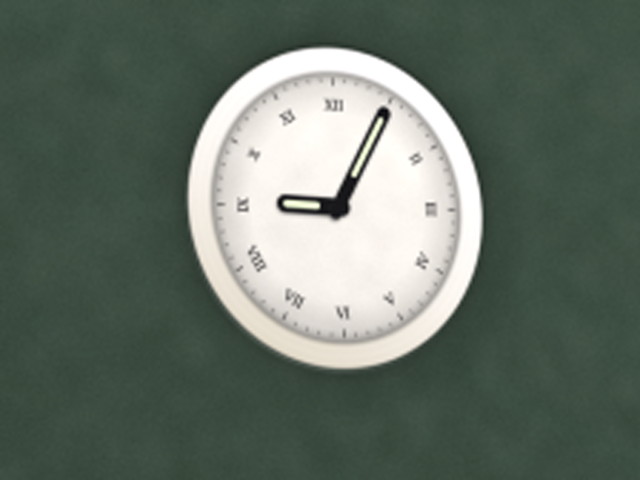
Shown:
9:05
